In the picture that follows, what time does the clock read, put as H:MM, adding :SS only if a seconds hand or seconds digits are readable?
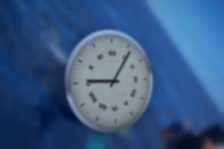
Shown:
9:06
